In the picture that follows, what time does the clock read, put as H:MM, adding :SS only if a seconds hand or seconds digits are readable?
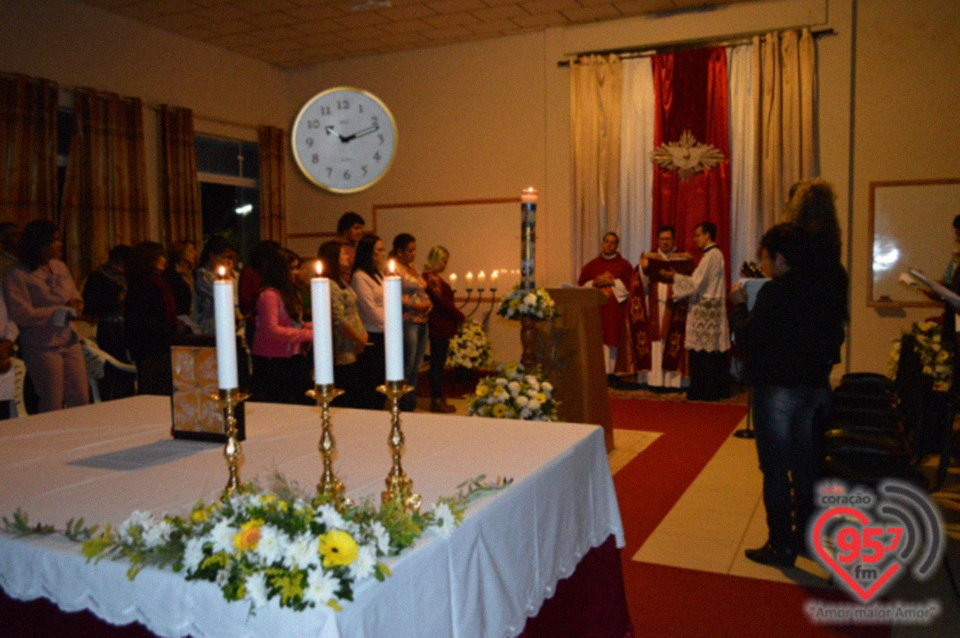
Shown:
10:12
